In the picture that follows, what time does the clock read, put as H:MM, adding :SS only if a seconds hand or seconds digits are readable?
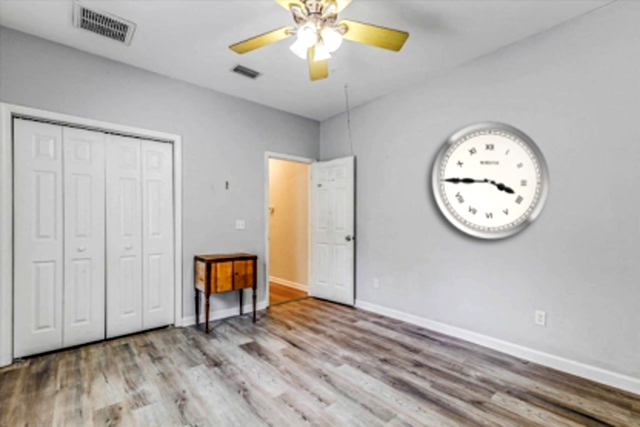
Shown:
3:45
